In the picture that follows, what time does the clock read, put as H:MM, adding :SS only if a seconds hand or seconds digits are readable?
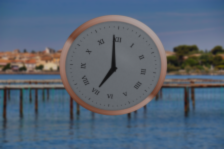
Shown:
6:59
